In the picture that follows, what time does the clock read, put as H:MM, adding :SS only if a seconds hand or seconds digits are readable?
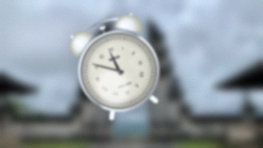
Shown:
11:51
